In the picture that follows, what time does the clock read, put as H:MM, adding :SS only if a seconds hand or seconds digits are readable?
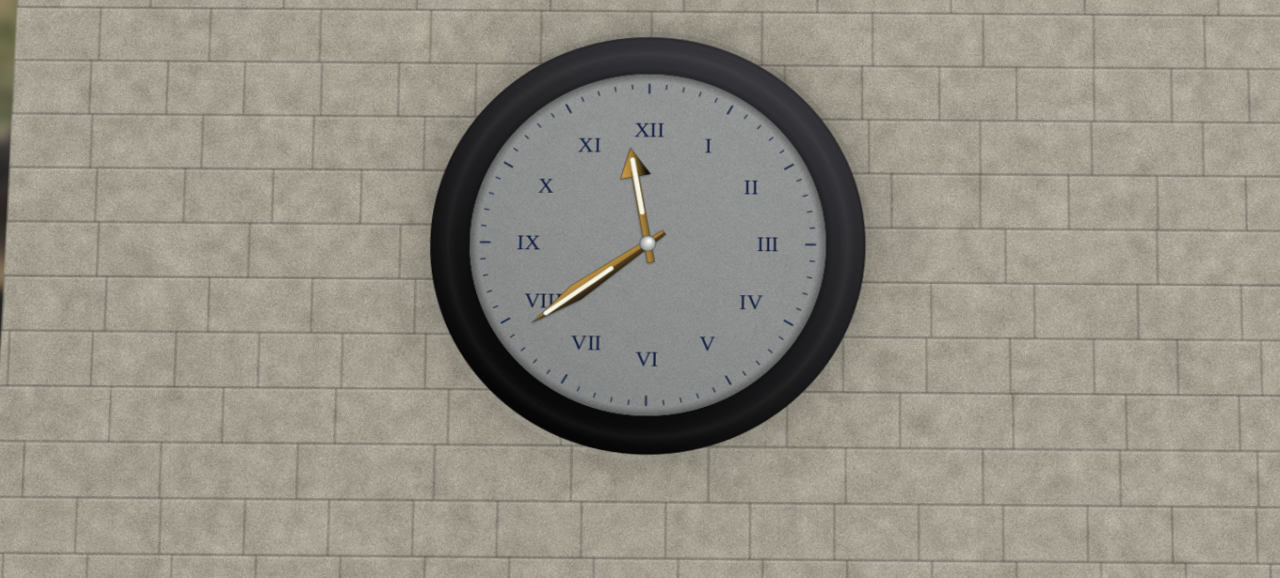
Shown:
11:39
